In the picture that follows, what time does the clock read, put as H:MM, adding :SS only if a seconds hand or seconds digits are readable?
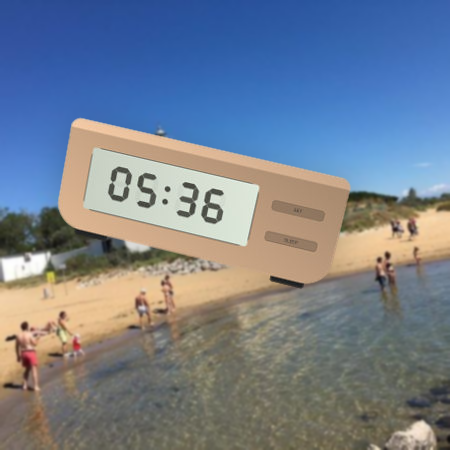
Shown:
5:36
